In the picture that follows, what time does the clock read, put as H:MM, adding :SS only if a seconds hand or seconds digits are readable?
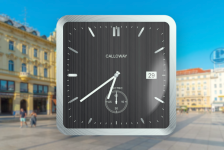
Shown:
6:39
